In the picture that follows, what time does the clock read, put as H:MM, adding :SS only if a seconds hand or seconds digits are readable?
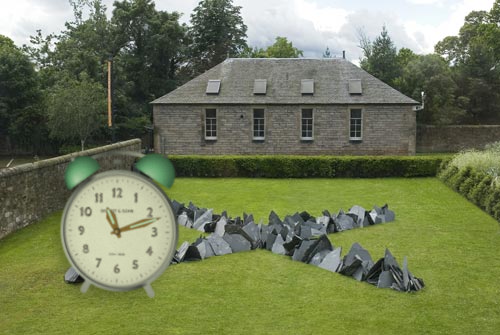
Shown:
11:12
